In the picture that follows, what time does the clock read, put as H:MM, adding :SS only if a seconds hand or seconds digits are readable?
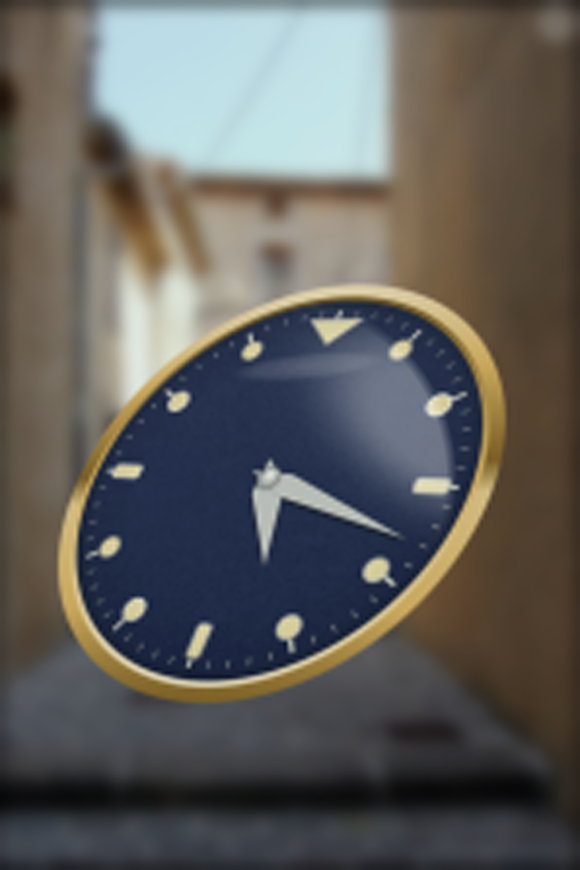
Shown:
5:18
